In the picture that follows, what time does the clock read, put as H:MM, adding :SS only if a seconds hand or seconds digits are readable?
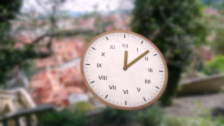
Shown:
12:08
